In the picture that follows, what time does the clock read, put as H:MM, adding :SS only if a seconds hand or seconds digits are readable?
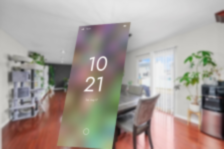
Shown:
10:21
